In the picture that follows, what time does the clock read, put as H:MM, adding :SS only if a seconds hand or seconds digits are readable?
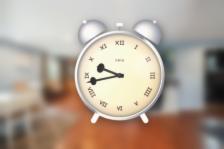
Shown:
9:43
